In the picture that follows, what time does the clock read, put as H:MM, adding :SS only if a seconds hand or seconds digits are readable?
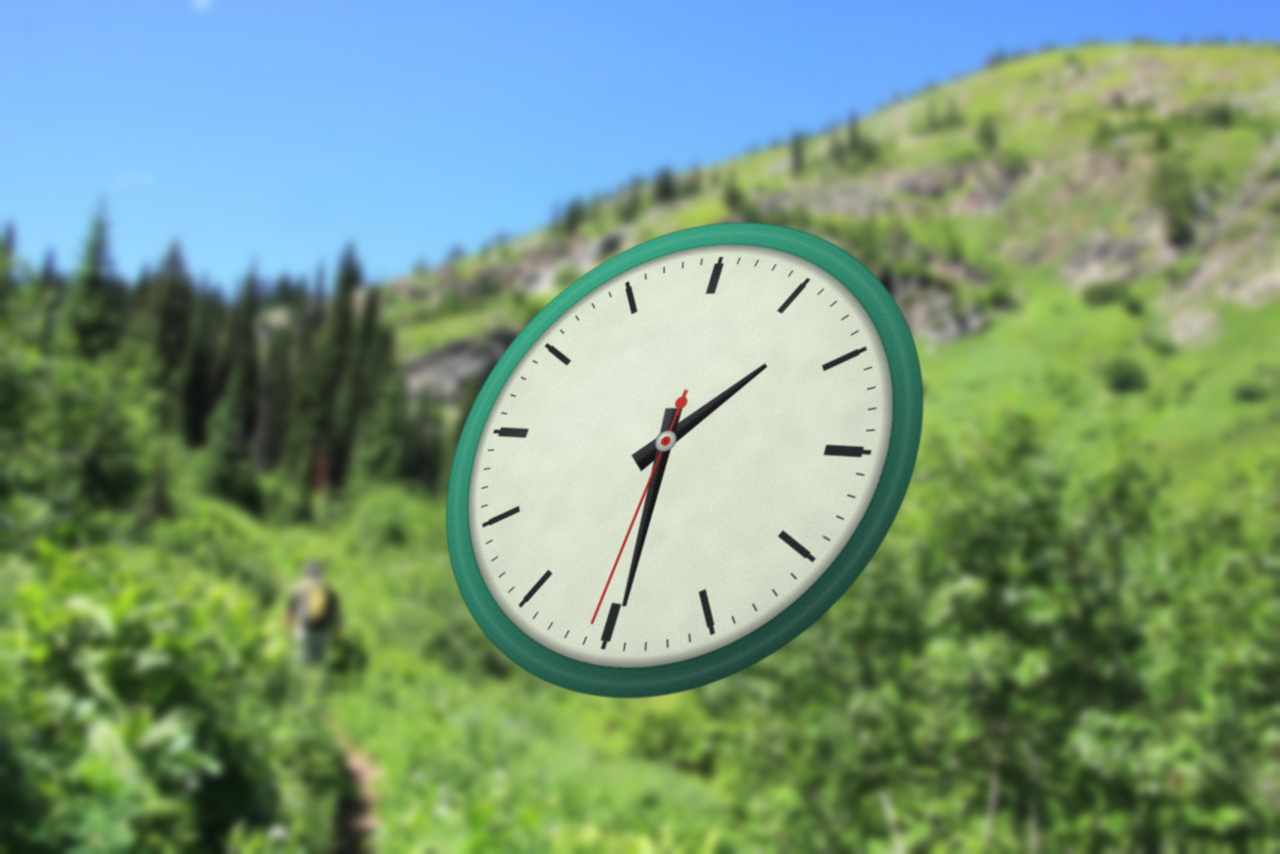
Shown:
1:29:31
